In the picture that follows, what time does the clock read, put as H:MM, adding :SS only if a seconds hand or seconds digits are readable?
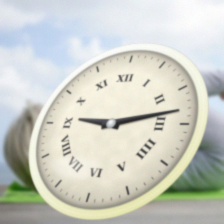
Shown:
9:13
